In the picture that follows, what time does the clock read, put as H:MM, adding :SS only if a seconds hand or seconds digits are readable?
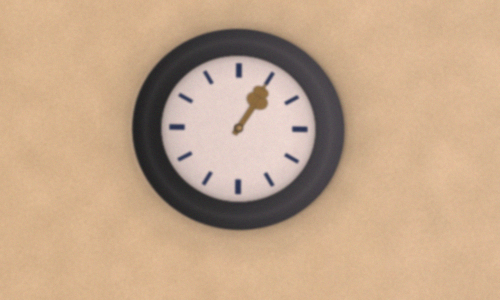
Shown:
1:05
